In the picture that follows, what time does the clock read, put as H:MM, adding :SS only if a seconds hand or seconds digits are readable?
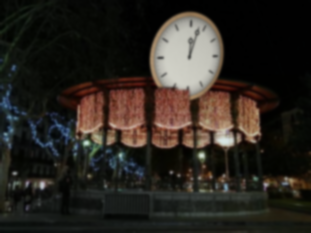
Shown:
12:03
